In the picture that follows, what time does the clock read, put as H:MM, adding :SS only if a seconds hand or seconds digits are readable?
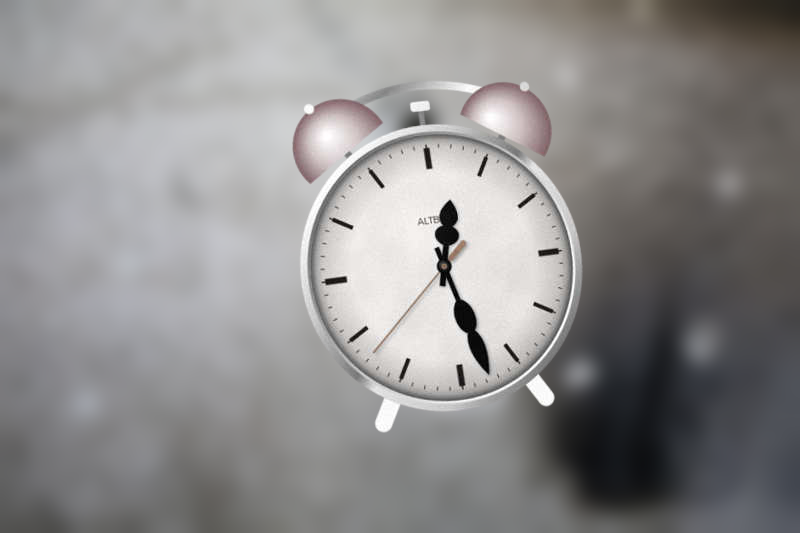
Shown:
12:27:38
